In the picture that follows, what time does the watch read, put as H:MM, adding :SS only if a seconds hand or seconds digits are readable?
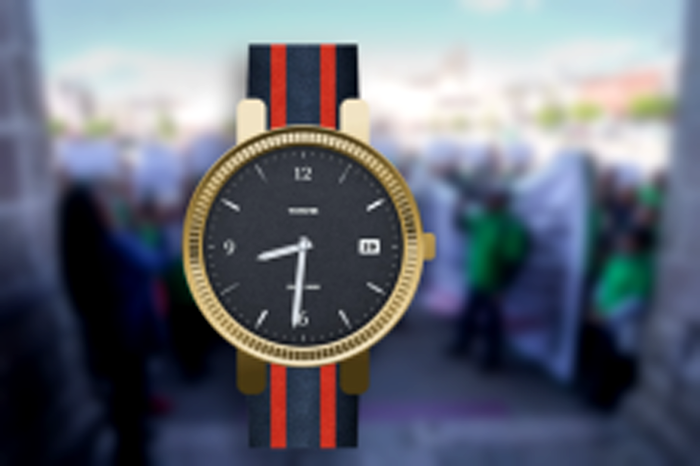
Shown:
8:31
